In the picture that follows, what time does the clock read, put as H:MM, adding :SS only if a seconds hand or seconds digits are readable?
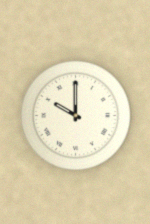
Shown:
10:00
